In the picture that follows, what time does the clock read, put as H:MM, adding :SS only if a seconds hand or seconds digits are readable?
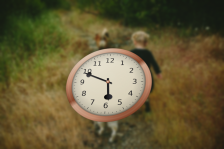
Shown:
5:49
